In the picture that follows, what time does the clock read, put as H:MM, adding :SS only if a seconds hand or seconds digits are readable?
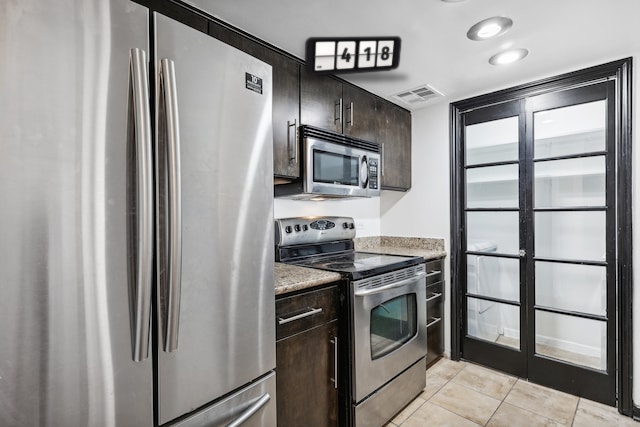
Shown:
4:18
